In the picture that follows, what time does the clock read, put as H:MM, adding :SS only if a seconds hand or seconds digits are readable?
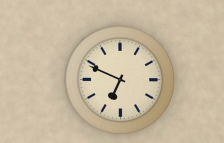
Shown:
6:49
